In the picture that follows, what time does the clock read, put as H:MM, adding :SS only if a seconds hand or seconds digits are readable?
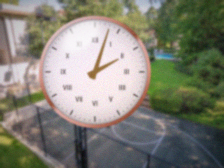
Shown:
2:03
